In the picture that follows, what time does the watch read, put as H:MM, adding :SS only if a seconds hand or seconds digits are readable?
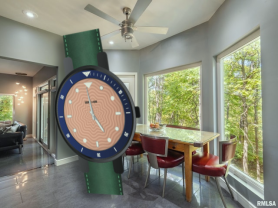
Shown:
4:59
